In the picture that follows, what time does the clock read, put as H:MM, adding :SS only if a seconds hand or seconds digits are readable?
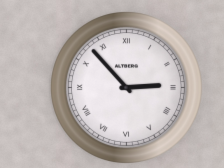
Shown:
2:53
